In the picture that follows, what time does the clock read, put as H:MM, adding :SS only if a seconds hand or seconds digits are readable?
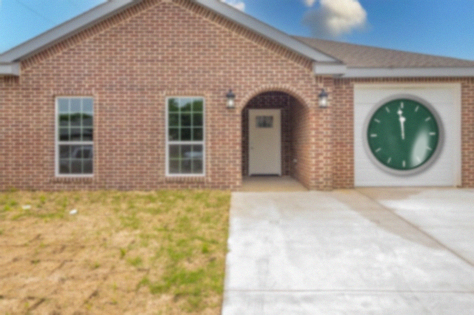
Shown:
11:59
